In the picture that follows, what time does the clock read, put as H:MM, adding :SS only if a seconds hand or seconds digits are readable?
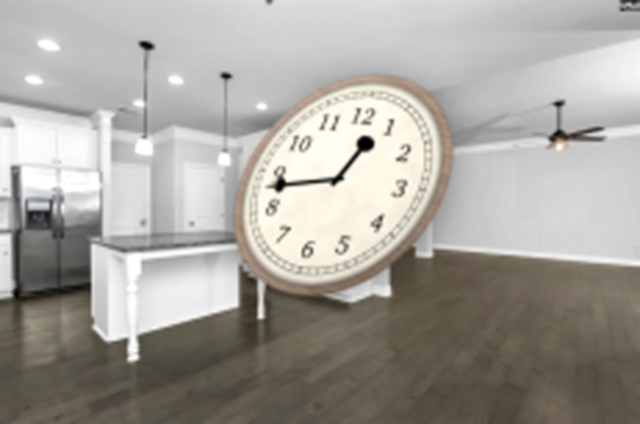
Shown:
12:43
